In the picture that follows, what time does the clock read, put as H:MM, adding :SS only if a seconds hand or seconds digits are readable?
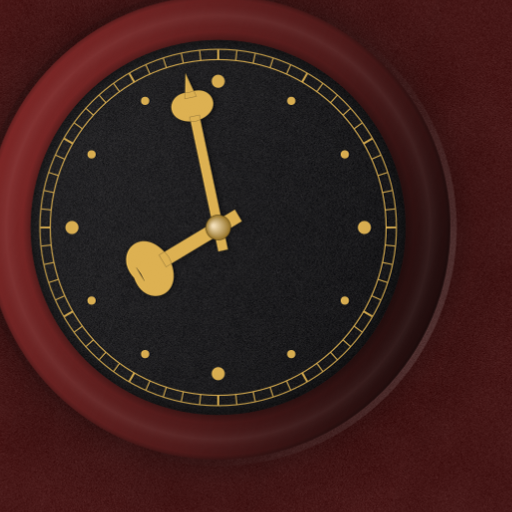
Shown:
7:58
